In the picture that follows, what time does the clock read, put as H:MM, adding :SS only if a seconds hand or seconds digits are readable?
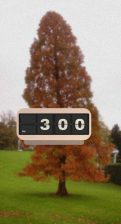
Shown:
3:00
